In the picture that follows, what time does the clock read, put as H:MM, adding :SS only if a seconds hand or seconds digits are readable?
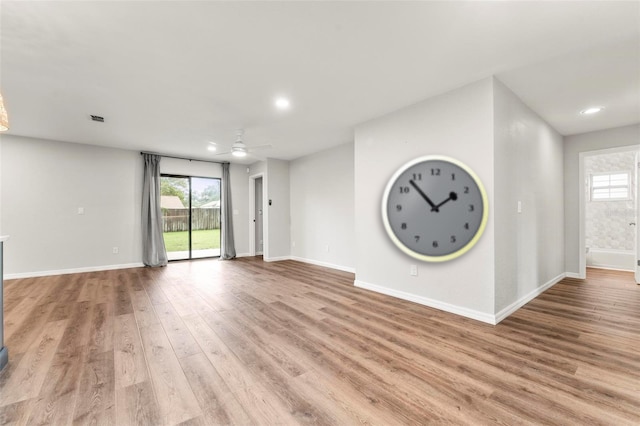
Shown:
1:53
